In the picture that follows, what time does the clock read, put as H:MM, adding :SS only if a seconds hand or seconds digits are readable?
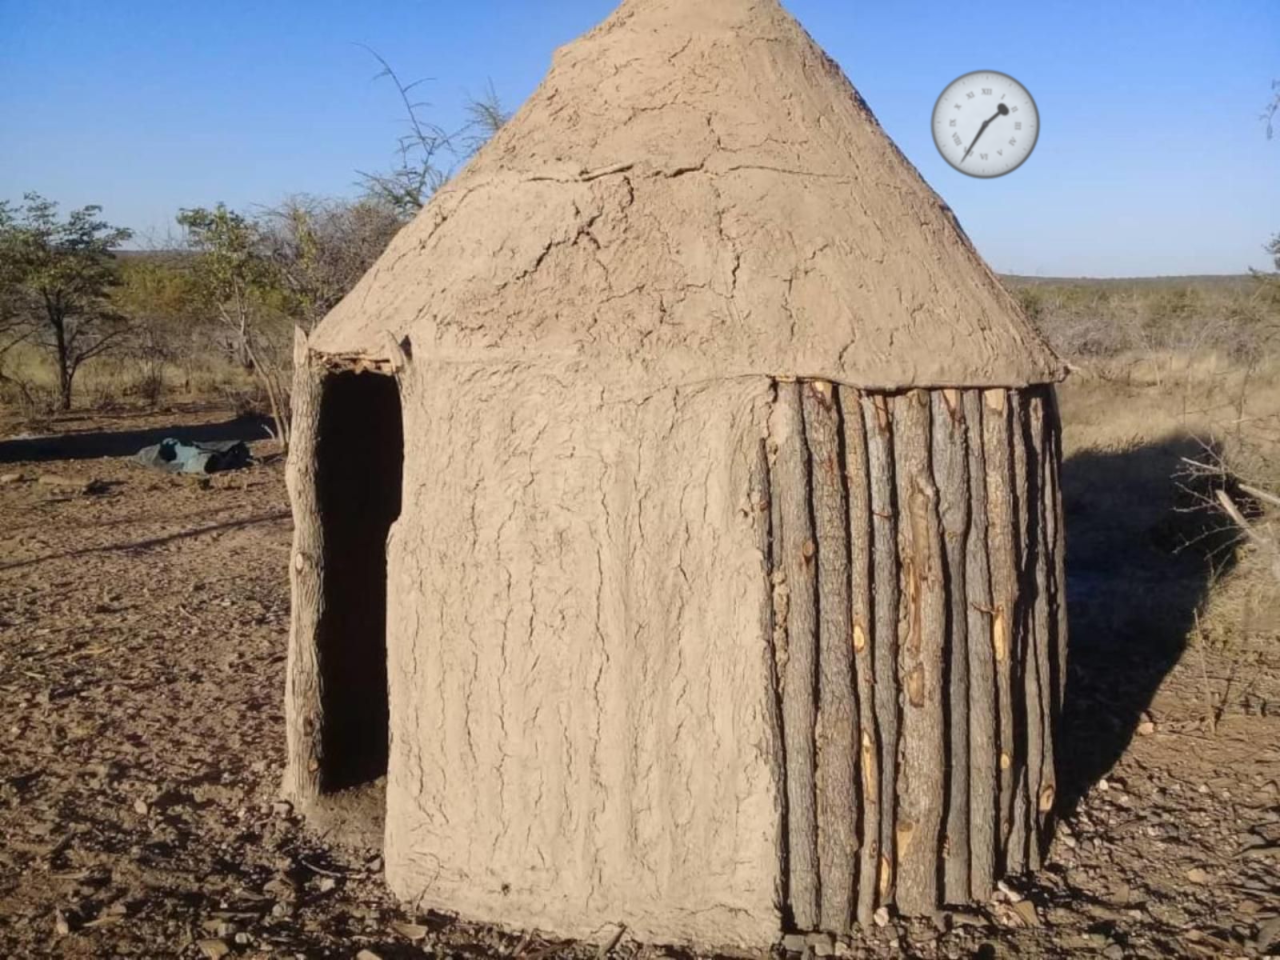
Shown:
1:35
